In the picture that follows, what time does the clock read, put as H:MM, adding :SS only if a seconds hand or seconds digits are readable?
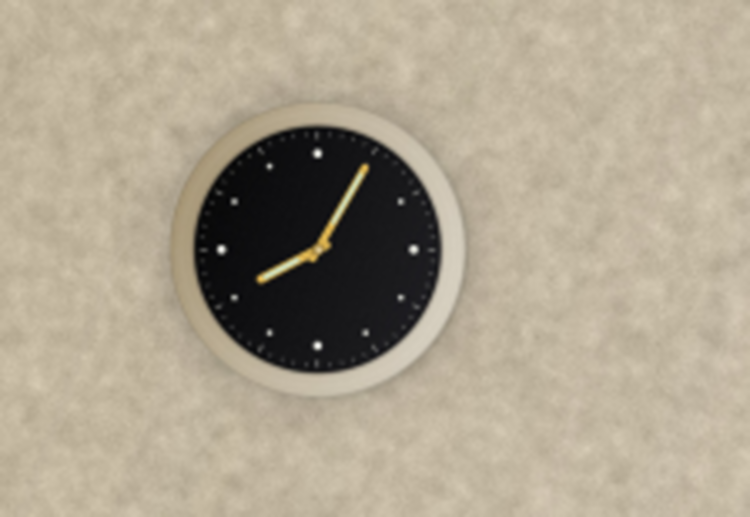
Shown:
8:05
